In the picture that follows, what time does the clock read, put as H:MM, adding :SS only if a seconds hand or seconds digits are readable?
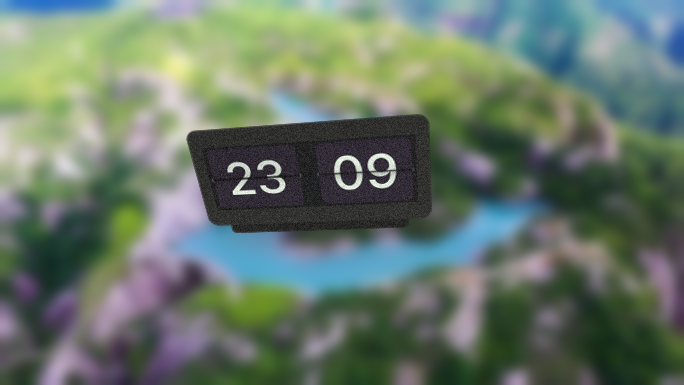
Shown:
23:09
